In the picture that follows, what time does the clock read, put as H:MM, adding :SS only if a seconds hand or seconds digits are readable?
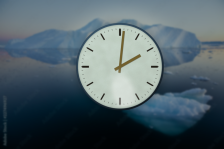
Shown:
2:01
